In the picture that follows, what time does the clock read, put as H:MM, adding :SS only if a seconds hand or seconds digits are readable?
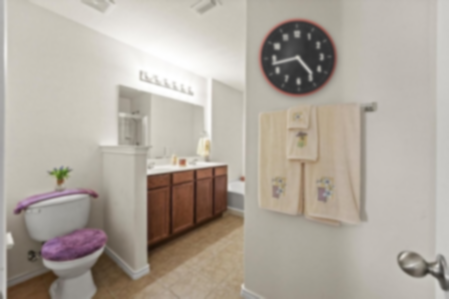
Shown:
4:43
